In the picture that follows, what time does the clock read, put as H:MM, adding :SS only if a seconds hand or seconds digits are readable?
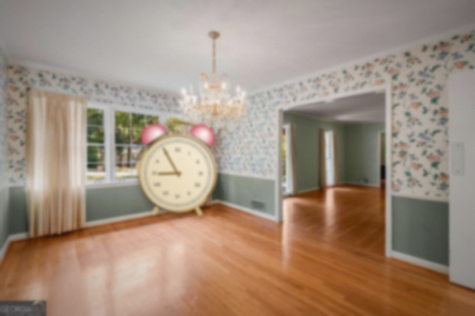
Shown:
8:55
